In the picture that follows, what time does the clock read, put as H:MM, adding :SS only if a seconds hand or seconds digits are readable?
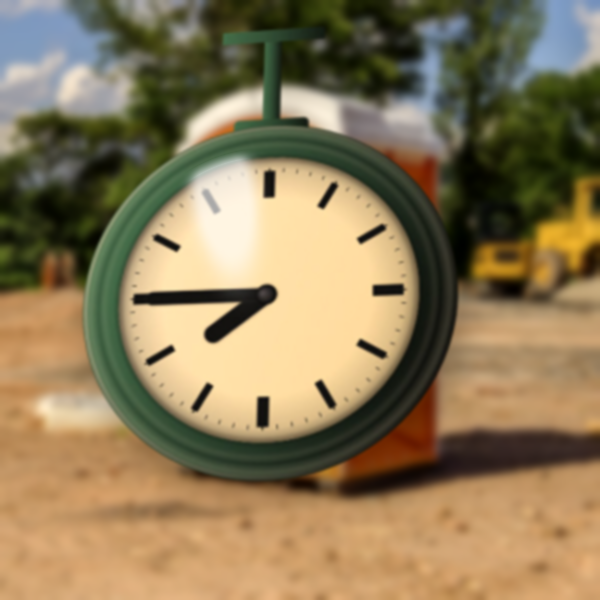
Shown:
7:45
